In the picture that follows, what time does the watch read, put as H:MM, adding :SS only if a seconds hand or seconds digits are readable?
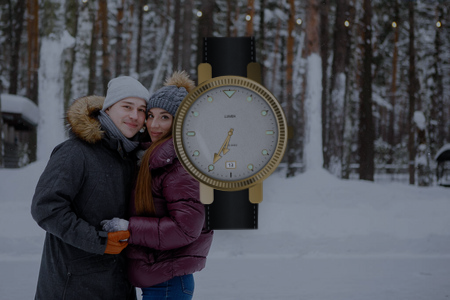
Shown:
6:35
